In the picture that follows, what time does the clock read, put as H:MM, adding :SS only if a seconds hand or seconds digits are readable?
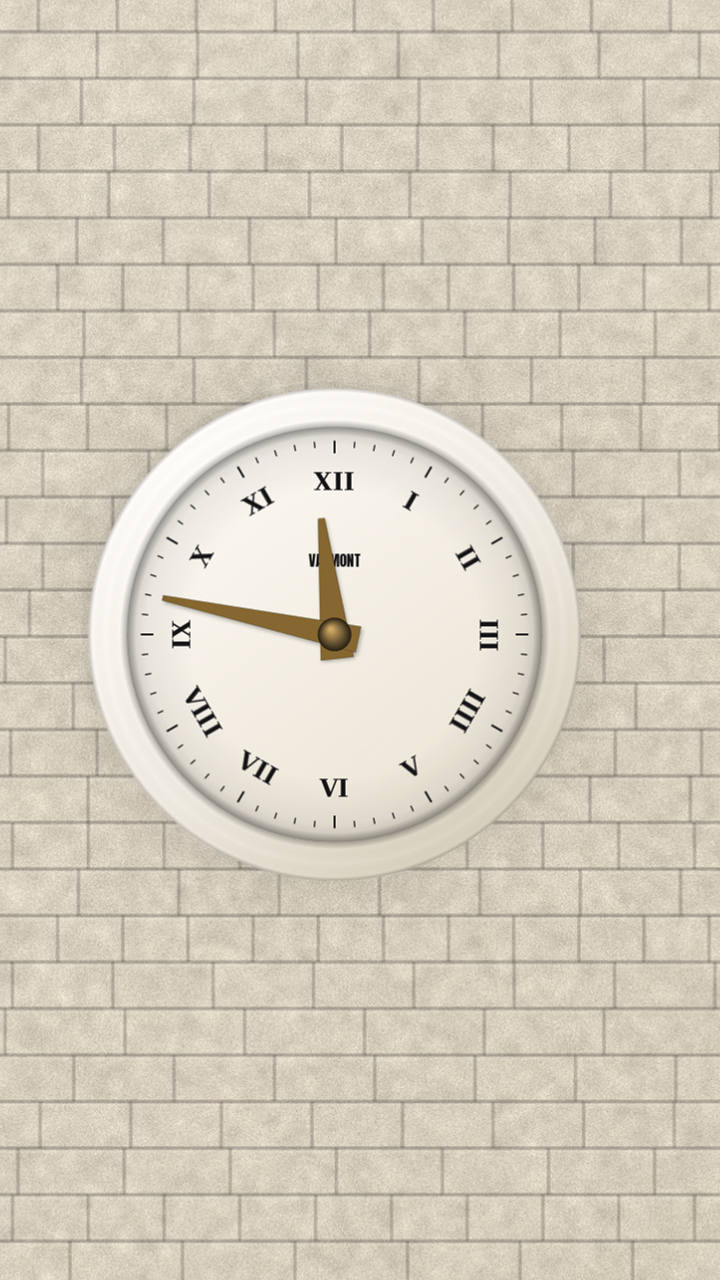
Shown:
11:47
